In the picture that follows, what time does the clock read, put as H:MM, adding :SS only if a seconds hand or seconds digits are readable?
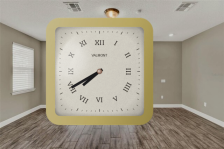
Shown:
7:40
